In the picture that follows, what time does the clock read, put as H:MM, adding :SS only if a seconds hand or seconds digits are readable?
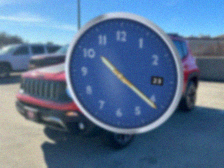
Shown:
10:21
